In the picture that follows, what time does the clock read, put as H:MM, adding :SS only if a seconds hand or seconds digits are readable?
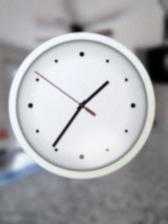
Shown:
1:35:51
